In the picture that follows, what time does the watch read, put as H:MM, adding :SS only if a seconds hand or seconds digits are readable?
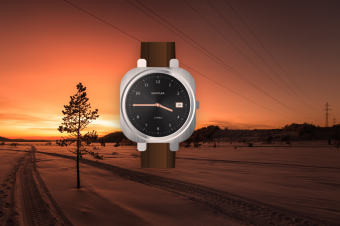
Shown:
3:45
